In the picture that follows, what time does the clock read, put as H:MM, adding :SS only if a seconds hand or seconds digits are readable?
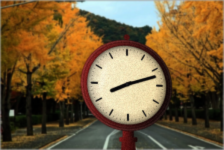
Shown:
8:12
